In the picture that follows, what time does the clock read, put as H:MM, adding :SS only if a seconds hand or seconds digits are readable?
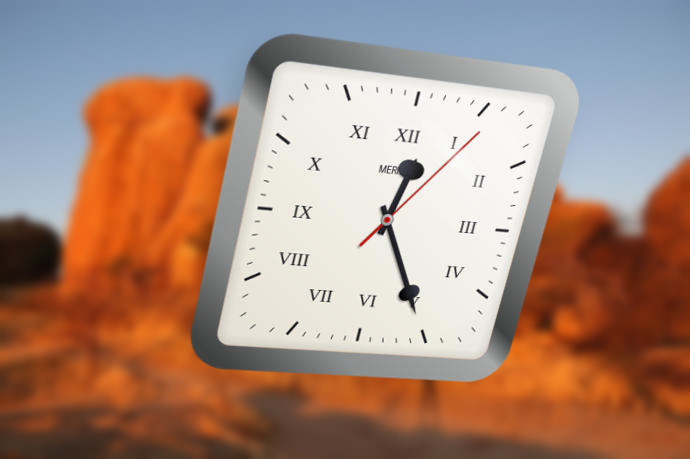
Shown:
12:25:06
